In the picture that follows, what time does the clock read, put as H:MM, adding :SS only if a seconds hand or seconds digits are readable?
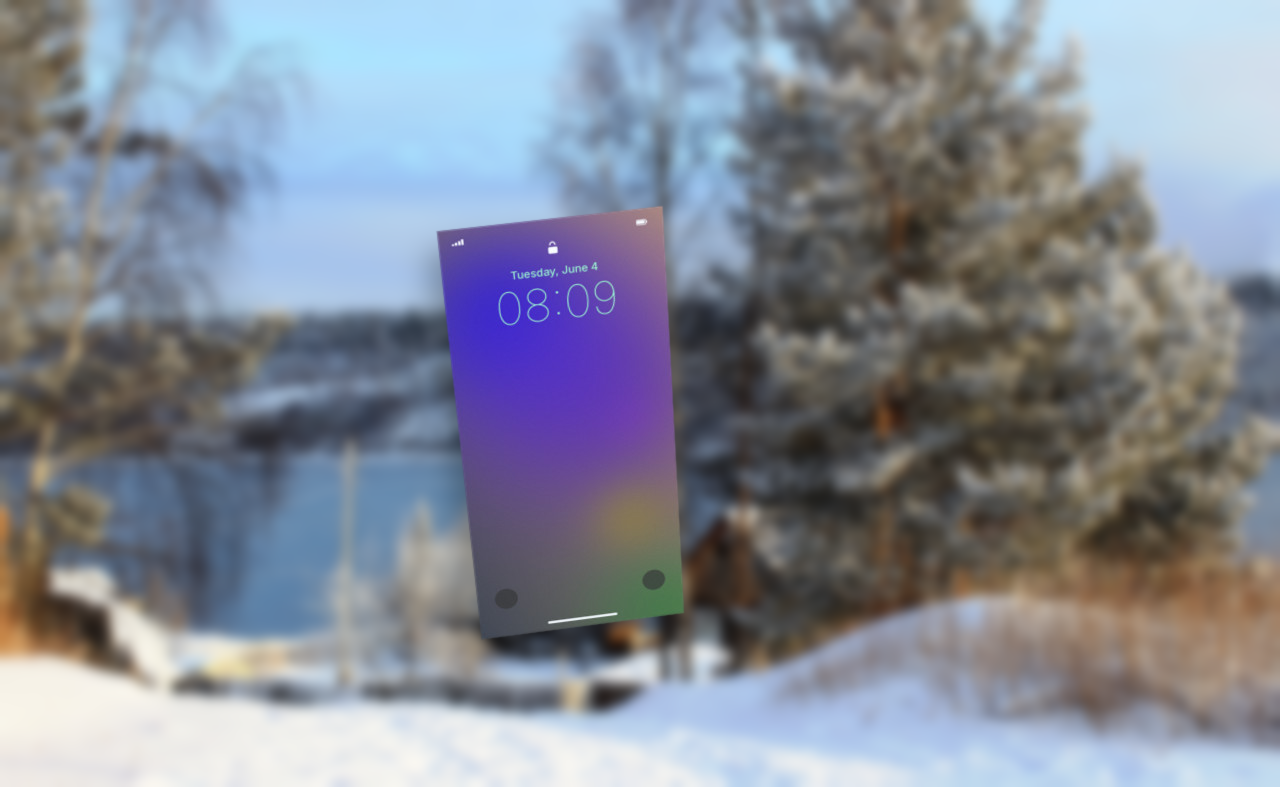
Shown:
8:09
